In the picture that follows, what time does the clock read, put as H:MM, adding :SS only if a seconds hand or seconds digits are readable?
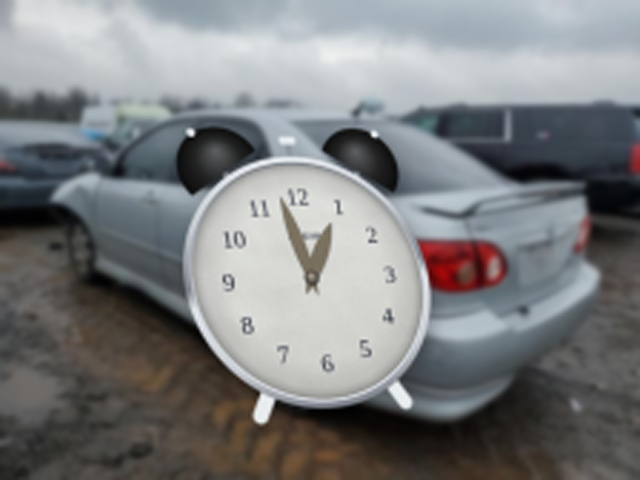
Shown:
12:58
